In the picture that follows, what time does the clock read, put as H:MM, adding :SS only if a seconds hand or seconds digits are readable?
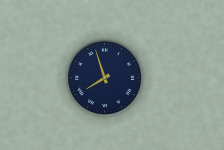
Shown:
7:57
